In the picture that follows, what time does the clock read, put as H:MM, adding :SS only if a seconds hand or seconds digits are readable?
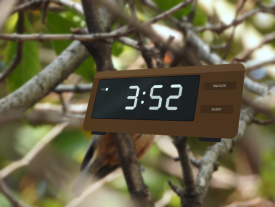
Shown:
3:52
